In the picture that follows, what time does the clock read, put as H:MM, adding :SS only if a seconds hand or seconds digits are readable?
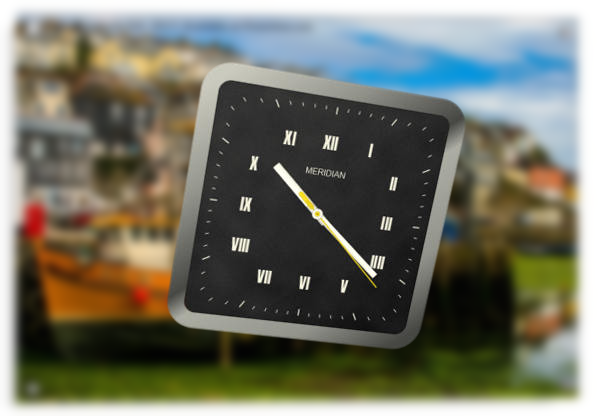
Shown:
10:21:22
